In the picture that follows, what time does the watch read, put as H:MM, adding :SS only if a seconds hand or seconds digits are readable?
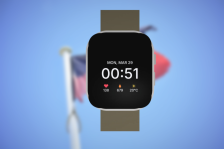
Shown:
0:51
